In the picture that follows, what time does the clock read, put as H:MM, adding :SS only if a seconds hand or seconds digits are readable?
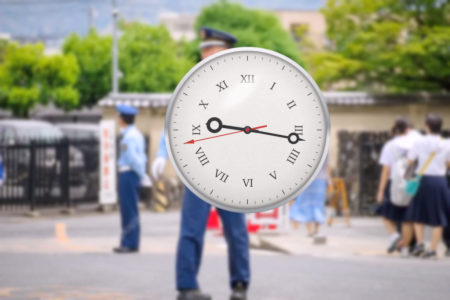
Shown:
9:16:43
